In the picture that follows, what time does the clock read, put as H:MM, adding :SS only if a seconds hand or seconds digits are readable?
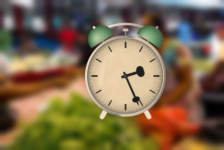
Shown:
2:26
